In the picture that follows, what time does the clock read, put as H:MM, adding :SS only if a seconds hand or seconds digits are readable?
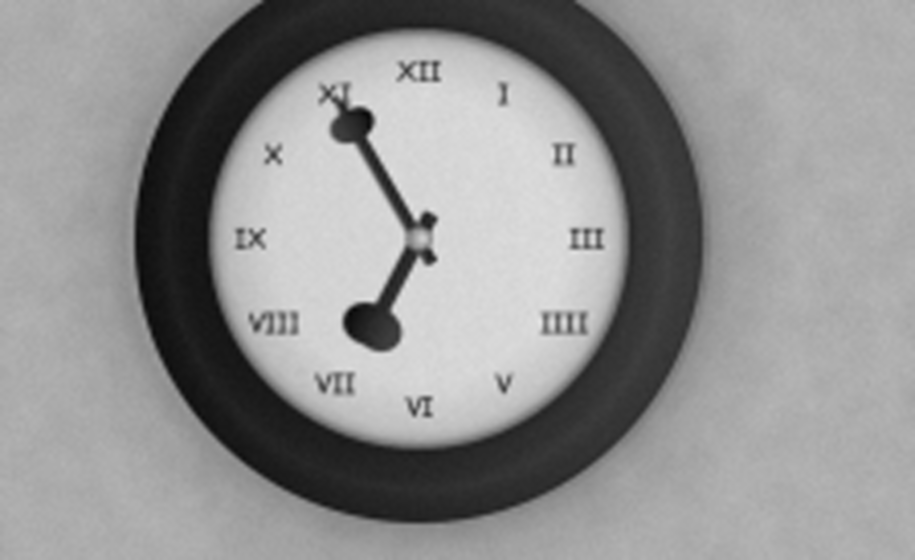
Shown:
6:55
